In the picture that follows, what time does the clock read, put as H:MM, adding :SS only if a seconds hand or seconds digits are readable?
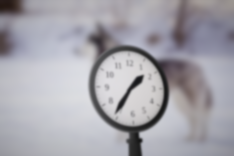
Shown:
1:36
